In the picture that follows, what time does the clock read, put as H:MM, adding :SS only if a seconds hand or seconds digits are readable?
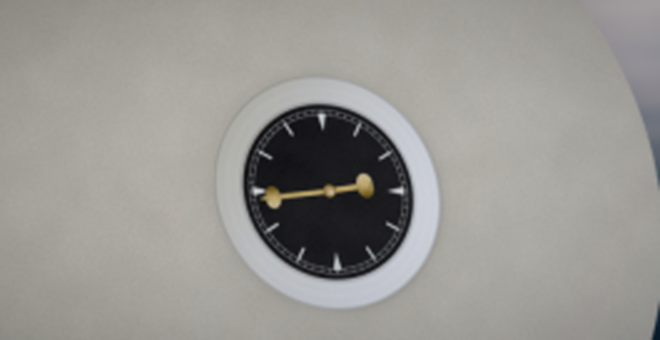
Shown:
2:44
